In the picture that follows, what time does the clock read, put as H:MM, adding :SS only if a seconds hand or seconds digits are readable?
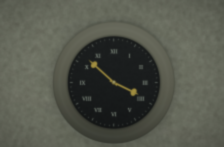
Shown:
3:52
